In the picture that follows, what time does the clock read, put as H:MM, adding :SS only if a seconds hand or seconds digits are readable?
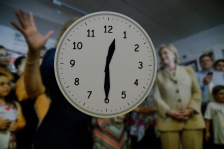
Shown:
12:30
